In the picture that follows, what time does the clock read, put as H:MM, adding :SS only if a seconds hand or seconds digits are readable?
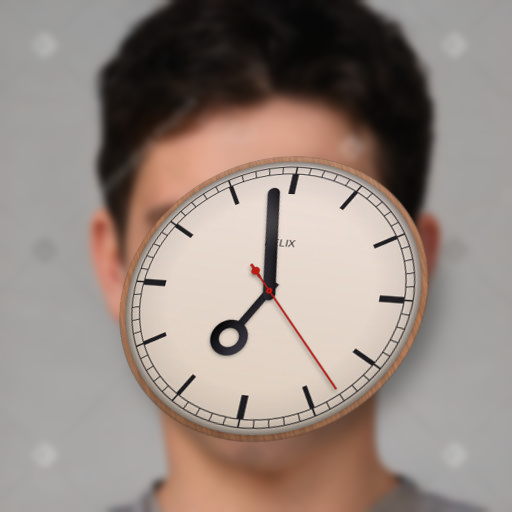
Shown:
6:58:23
